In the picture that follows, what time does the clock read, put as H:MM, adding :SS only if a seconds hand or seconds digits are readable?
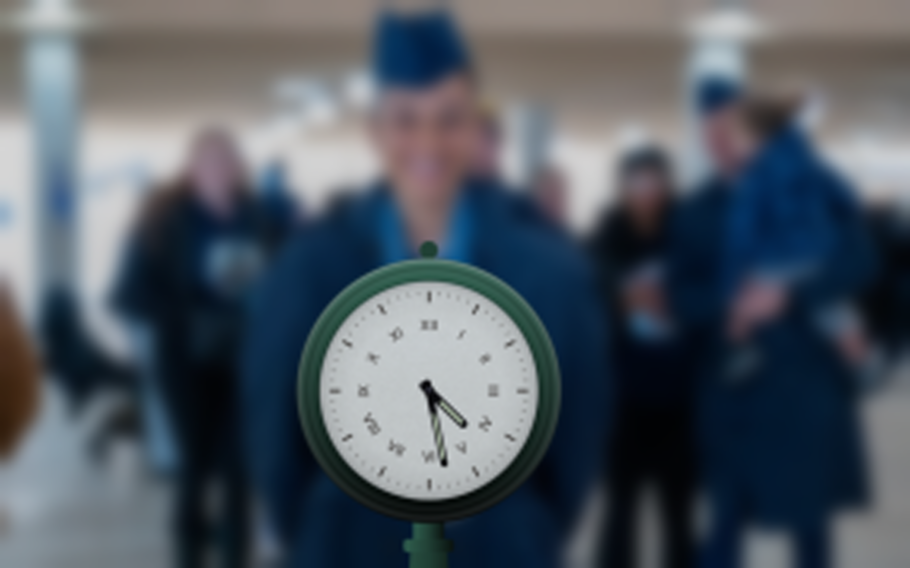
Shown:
4:28
